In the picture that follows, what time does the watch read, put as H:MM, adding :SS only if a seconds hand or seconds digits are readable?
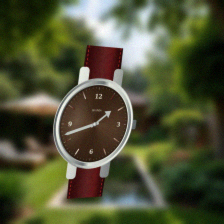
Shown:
1:42
